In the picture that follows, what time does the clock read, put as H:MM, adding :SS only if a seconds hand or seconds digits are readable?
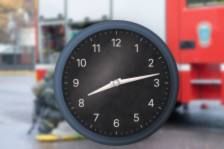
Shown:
8:13
